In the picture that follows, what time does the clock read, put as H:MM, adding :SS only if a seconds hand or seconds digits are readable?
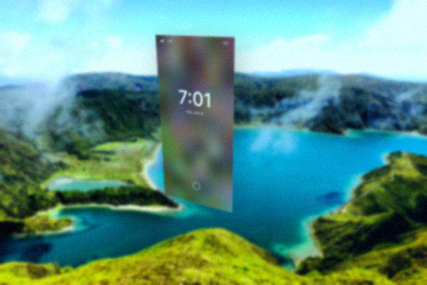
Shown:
7:01
